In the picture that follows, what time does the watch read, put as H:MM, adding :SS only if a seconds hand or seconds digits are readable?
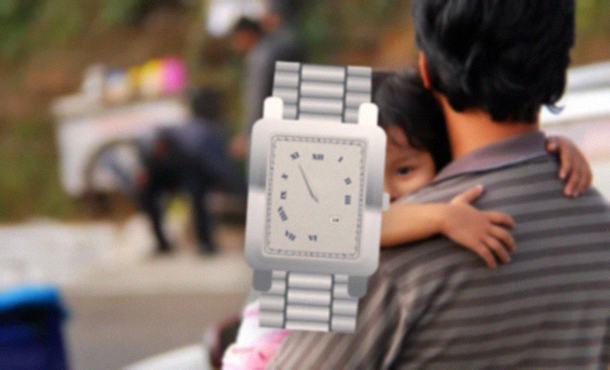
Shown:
10:55
